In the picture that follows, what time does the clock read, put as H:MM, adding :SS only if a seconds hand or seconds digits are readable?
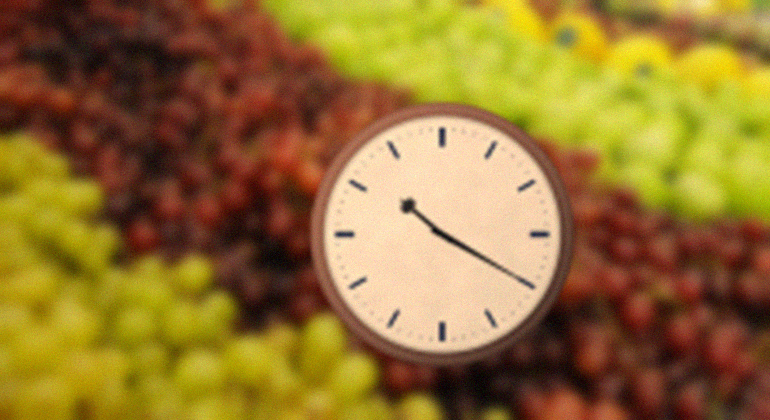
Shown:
10:20
